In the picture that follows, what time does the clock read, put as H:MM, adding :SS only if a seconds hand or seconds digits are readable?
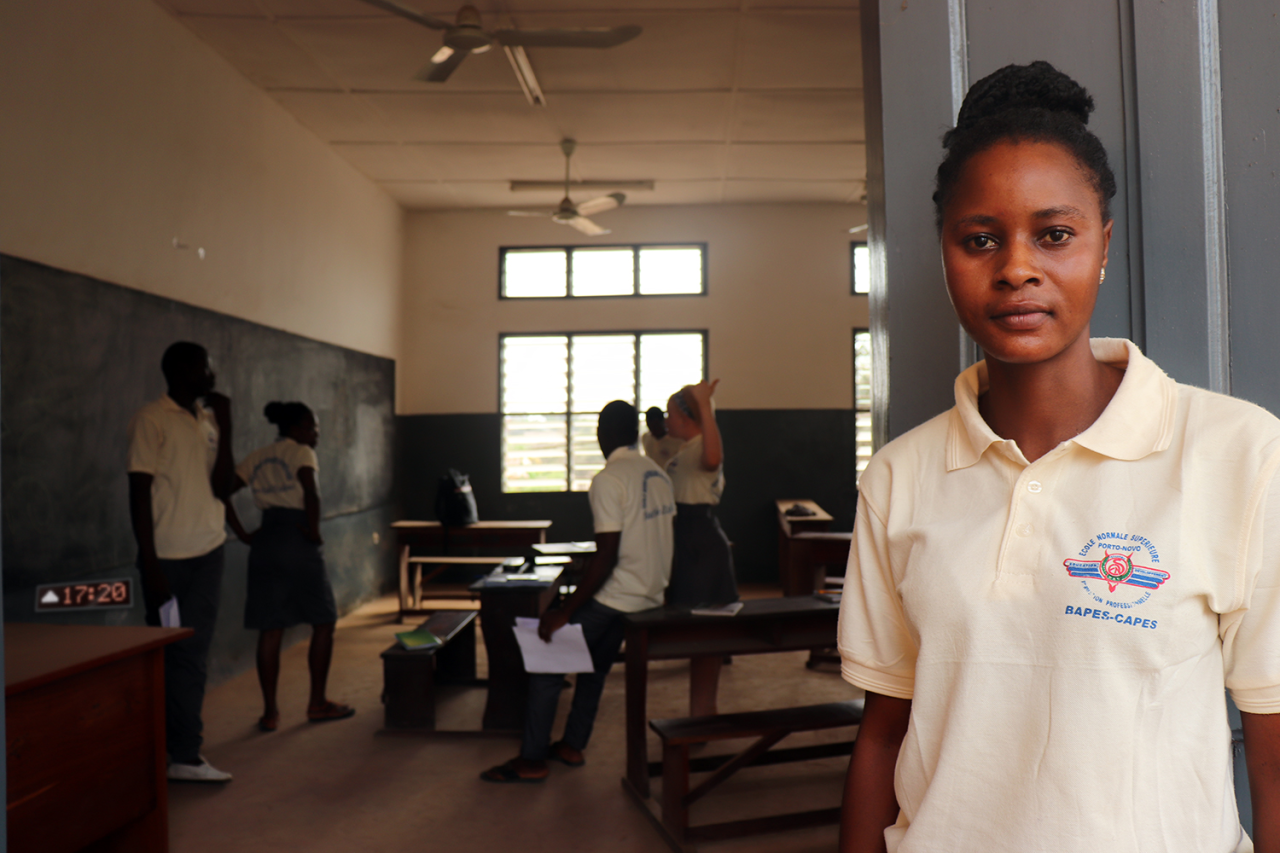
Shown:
17:20
